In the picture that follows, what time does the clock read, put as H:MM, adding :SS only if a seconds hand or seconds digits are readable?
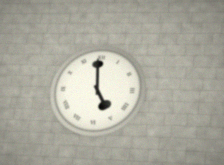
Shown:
4:59
